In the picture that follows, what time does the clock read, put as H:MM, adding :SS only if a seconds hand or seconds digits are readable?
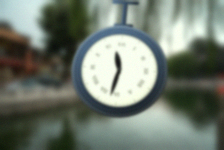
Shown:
11:32
